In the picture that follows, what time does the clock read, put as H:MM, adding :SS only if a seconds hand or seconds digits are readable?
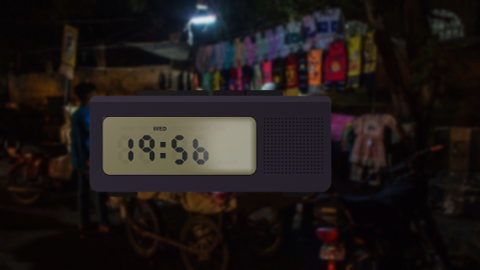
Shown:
19:56
